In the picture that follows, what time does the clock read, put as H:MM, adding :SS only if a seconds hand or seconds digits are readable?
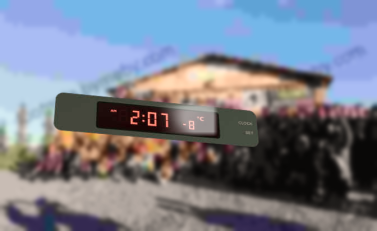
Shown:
2:07
